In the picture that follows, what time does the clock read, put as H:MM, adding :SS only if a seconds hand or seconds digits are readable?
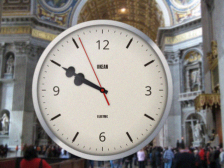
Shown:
9:49:56
